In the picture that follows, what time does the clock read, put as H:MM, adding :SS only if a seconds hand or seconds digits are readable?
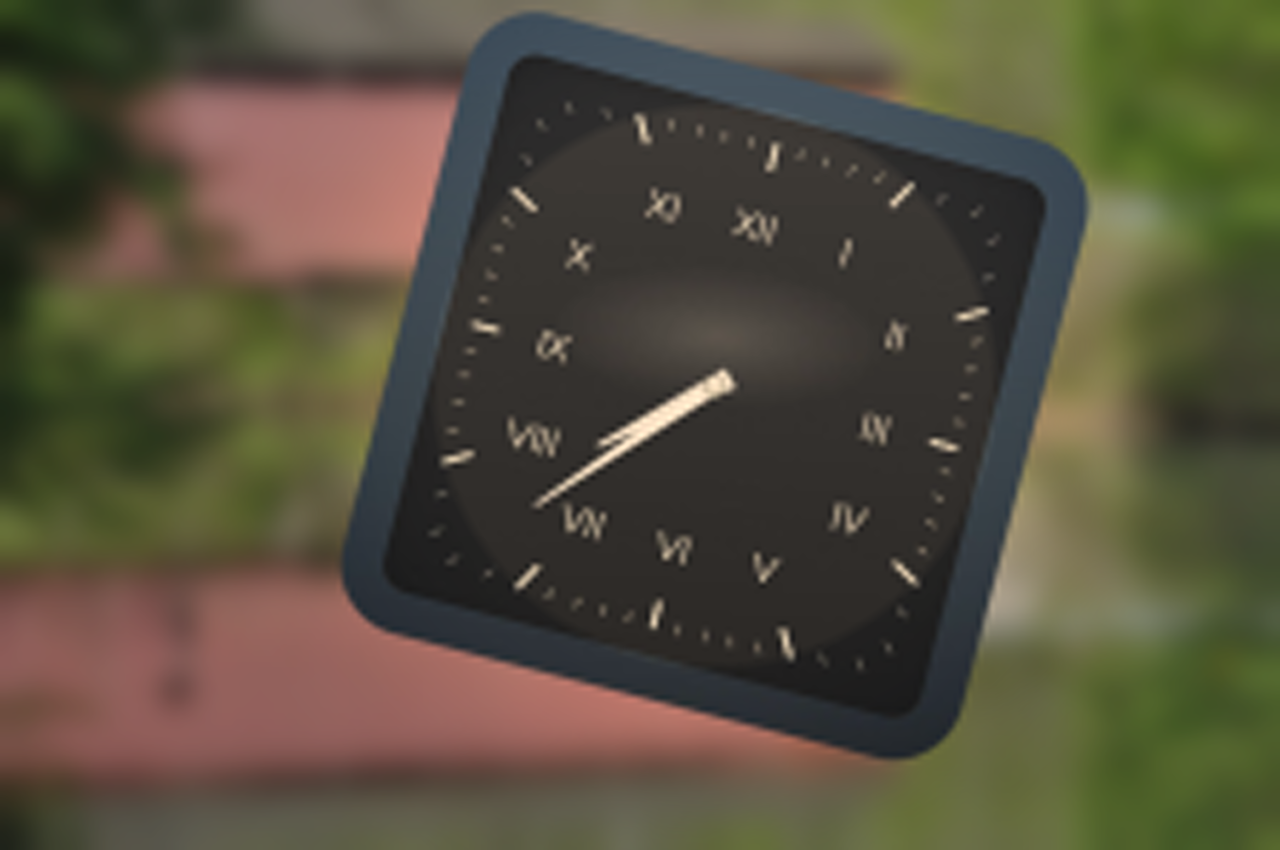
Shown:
7:37
